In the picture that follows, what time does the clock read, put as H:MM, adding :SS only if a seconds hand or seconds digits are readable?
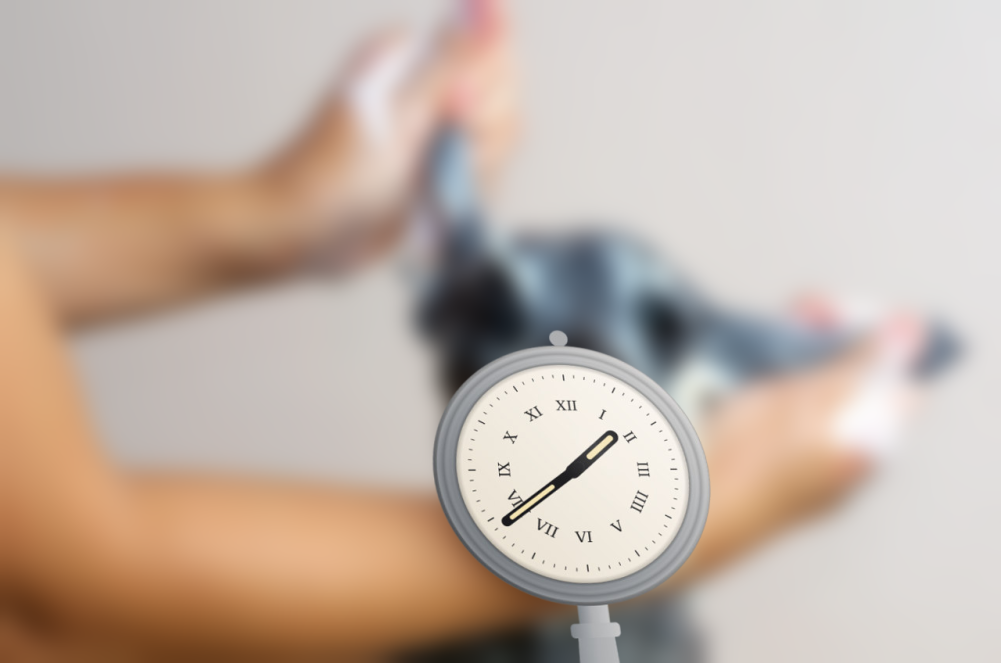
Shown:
1:39
